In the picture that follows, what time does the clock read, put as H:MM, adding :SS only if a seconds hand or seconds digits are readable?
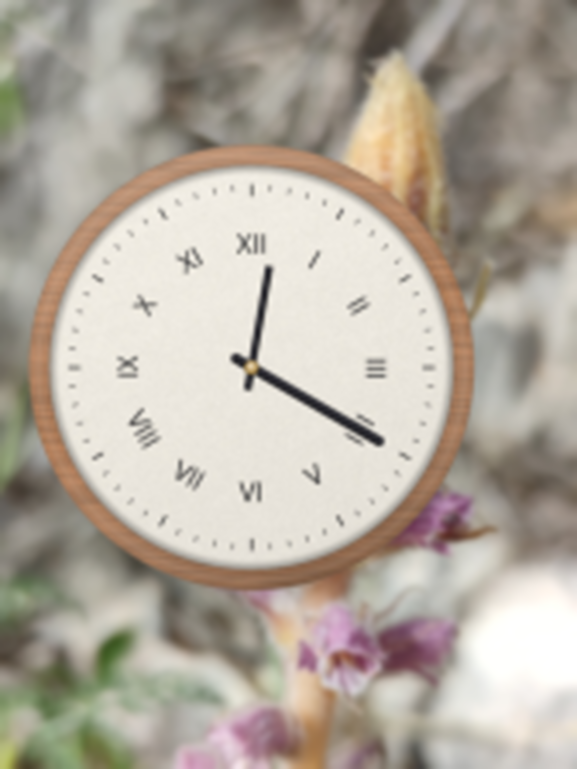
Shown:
12:20
